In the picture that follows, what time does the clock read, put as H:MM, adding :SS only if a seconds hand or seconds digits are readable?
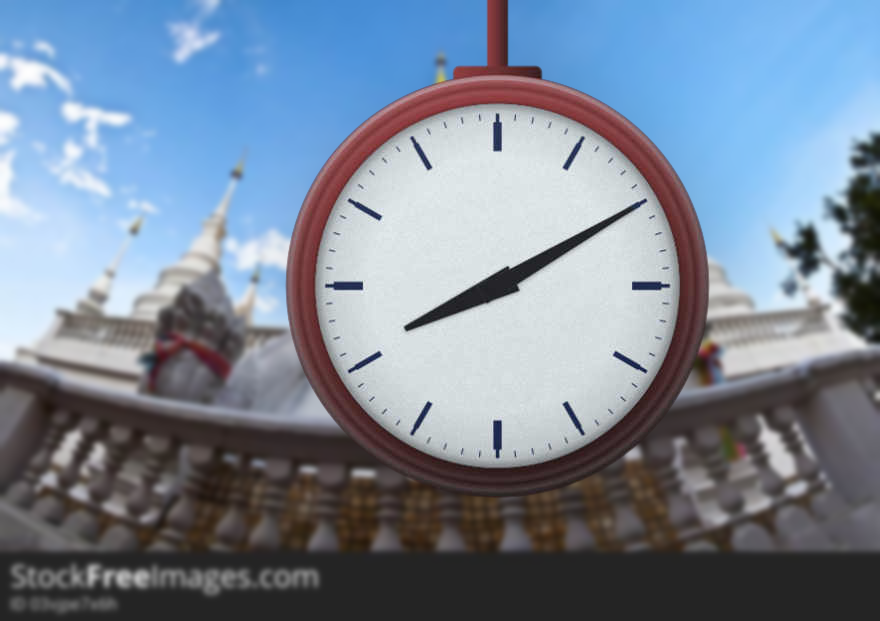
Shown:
8:10
